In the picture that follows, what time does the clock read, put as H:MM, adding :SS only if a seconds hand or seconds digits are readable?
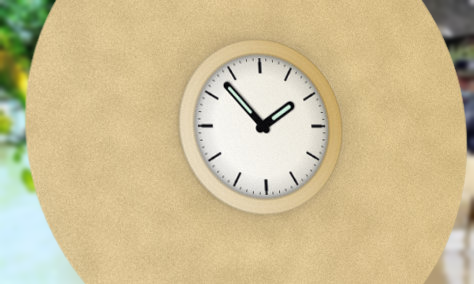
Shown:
1:53
